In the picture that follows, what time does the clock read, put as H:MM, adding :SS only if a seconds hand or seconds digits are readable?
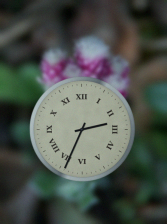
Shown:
2:34
